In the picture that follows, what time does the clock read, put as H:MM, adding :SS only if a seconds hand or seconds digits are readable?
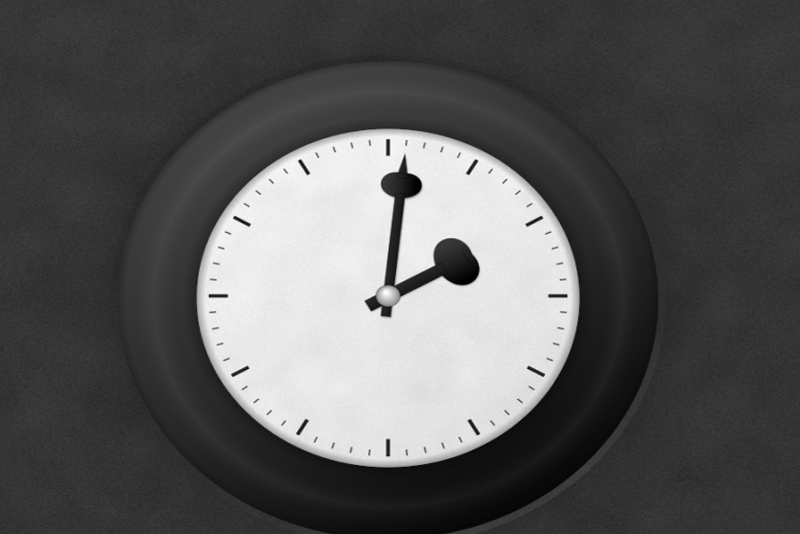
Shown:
2:01
